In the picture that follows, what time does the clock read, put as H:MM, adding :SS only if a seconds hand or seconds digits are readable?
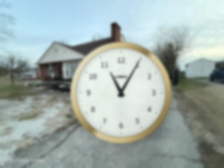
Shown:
11:05
